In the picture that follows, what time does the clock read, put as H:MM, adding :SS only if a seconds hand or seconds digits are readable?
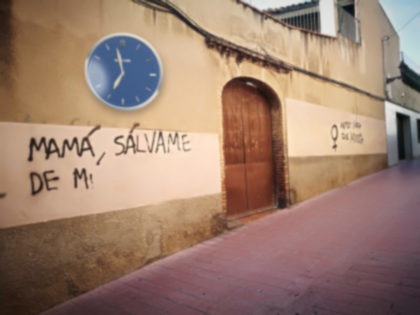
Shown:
6:58
